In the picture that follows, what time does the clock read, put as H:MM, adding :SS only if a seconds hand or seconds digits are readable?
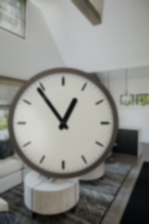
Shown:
12:54
